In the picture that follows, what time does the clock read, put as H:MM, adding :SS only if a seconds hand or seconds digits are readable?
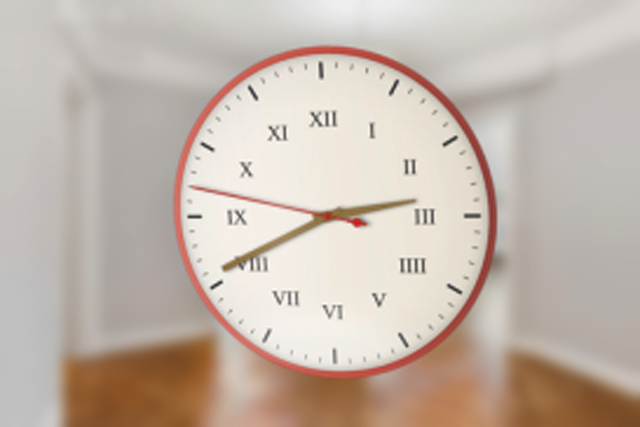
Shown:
2:40:47
